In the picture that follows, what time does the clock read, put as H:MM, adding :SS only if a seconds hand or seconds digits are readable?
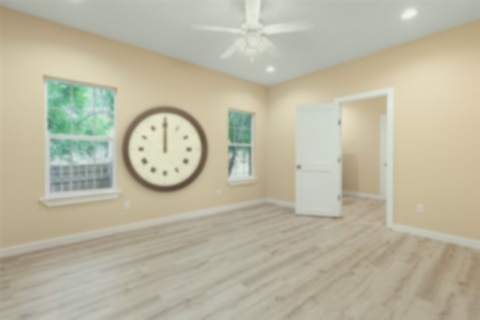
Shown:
12:00
